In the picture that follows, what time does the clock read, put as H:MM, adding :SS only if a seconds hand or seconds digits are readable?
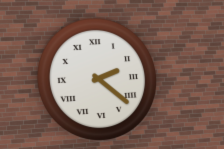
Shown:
2:22
